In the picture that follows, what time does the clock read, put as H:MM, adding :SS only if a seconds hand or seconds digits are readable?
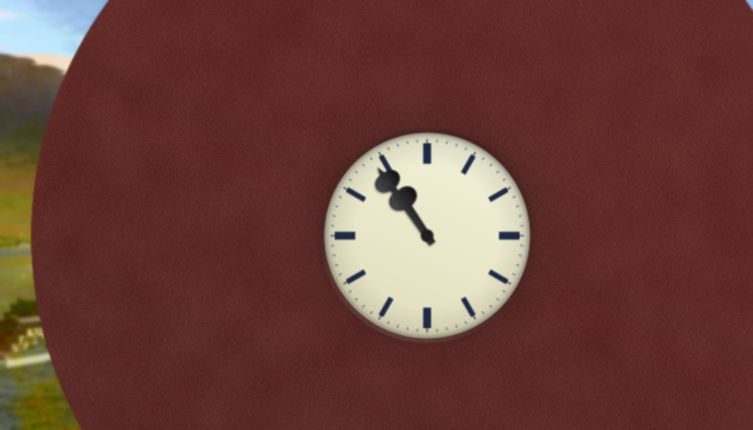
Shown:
10:54
